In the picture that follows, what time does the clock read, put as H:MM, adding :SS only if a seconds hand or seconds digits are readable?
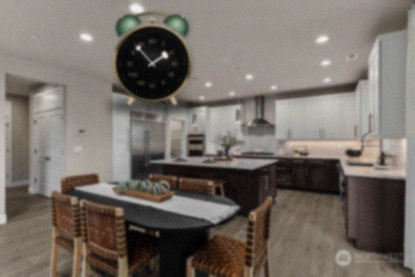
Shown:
1:53
